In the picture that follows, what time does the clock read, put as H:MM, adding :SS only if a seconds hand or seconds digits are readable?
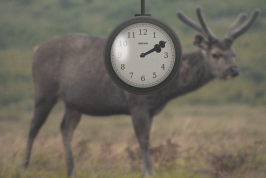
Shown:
2:10
